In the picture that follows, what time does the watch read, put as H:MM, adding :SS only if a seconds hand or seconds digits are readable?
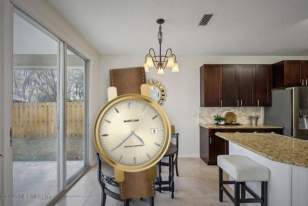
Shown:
4:39
